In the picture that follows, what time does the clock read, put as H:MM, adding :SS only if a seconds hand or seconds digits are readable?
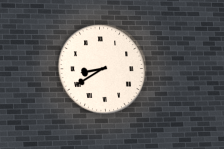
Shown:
8:40
